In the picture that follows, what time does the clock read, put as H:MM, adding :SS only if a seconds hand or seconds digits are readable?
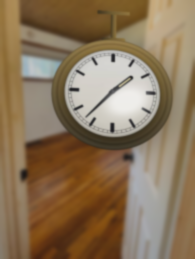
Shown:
1:37
